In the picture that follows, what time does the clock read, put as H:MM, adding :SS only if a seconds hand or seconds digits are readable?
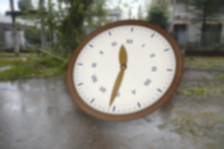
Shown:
11:31
